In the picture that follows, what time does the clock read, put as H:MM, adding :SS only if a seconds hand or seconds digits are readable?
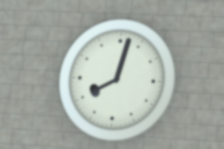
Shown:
8:02
